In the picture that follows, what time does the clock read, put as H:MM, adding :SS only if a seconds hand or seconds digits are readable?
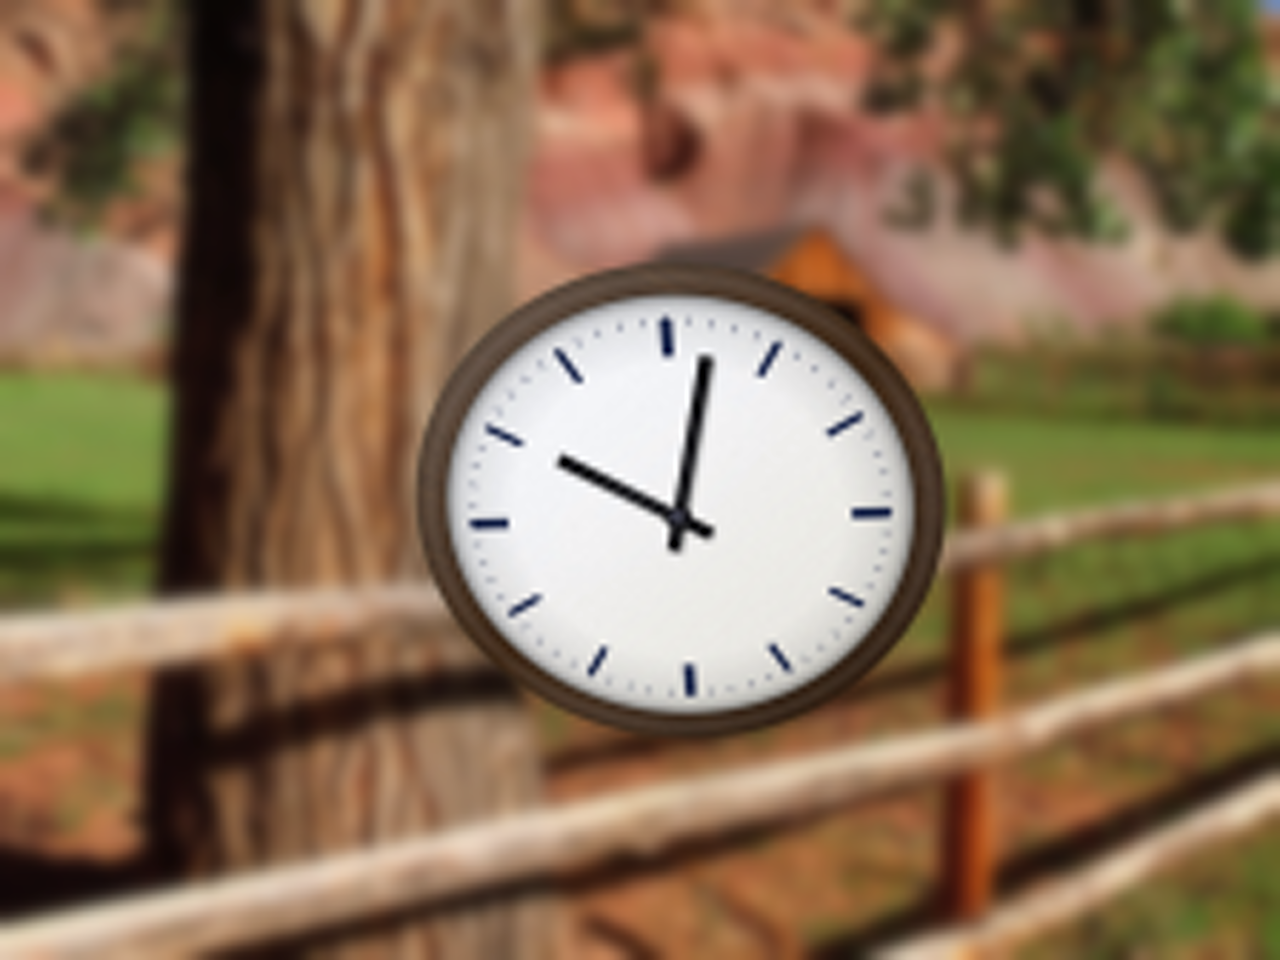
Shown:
10:02
